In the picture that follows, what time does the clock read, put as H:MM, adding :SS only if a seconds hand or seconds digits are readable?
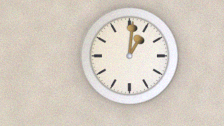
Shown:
1:01
